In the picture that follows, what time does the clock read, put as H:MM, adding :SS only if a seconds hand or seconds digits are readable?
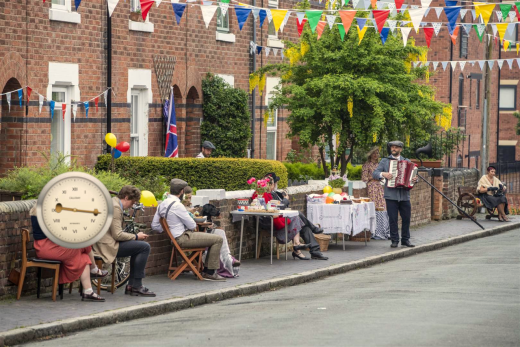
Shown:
9:16
